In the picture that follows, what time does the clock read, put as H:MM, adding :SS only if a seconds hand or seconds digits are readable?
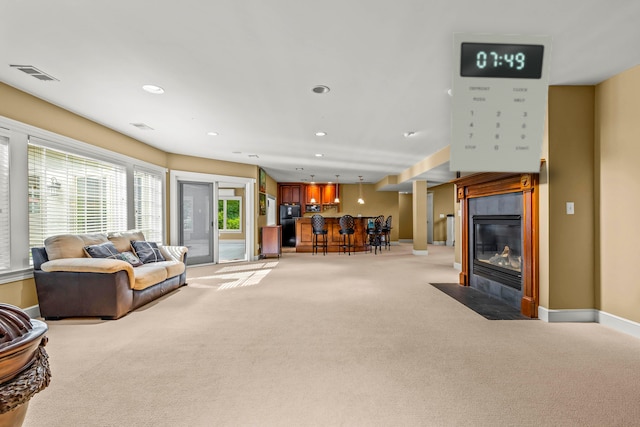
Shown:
7:49
